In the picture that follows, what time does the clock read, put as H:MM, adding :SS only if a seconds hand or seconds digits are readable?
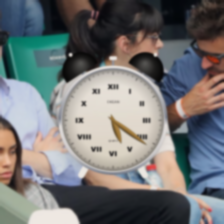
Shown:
5:21
